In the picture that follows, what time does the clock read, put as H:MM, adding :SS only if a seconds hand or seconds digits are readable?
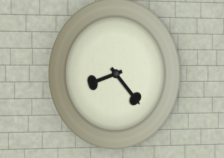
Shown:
8:23
